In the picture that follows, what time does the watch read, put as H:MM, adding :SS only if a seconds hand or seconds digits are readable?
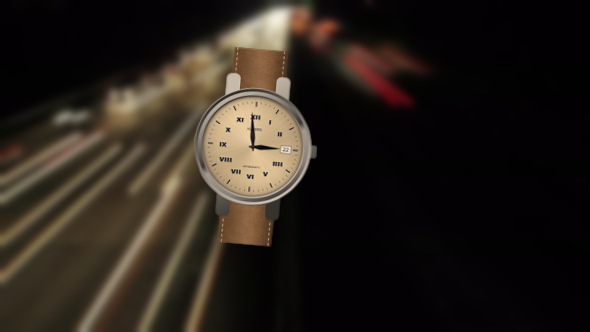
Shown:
2:59
